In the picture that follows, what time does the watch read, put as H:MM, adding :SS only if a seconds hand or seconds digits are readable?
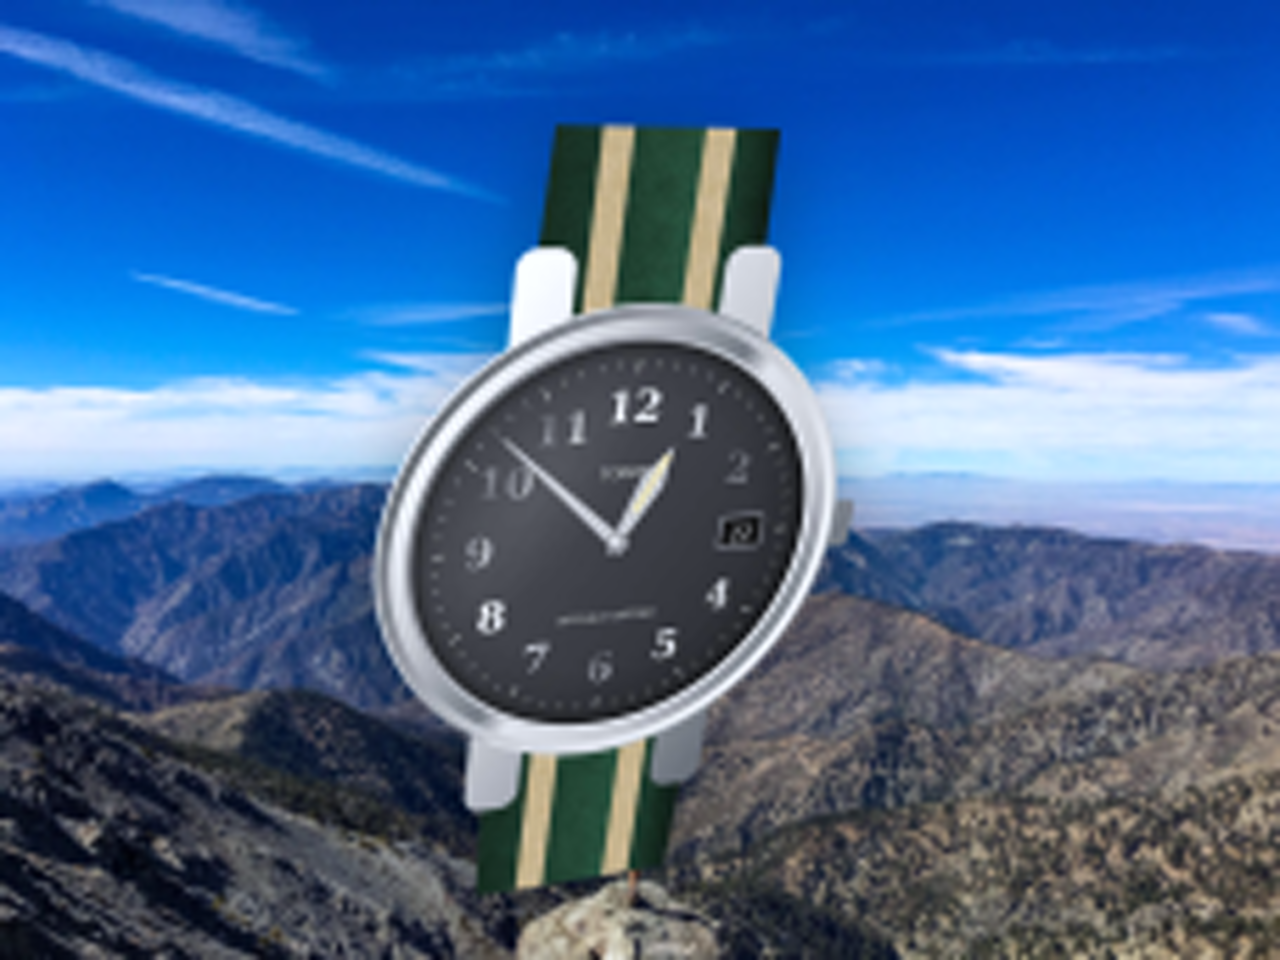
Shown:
12:52
